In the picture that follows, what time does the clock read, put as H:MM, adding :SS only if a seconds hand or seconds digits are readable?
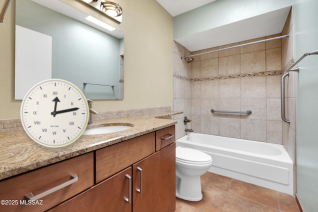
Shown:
12:13
